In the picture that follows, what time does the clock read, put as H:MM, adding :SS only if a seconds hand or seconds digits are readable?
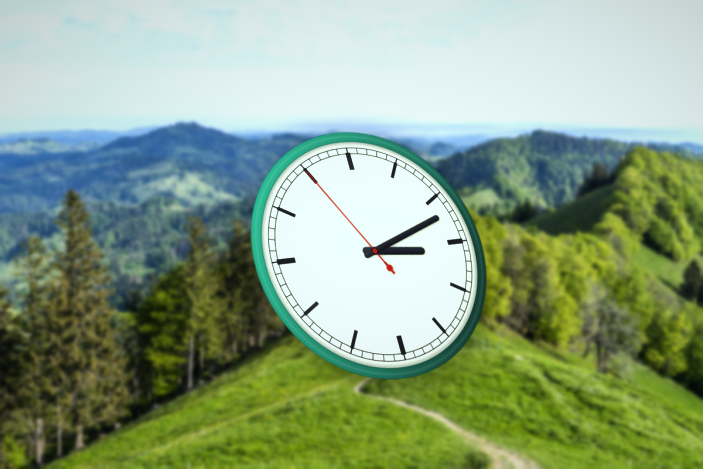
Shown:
3:11:55
